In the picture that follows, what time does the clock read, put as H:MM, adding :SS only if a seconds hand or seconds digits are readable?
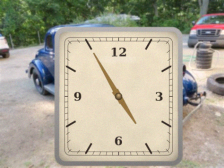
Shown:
4:55
